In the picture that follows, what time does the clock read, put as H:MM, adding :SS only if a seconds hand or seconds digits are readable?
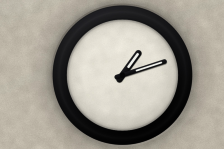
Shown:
1:12
